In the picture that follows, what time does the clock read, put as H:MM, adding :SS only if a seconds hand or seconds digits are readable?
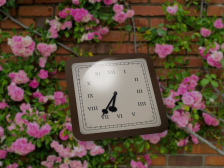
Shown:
6:36
